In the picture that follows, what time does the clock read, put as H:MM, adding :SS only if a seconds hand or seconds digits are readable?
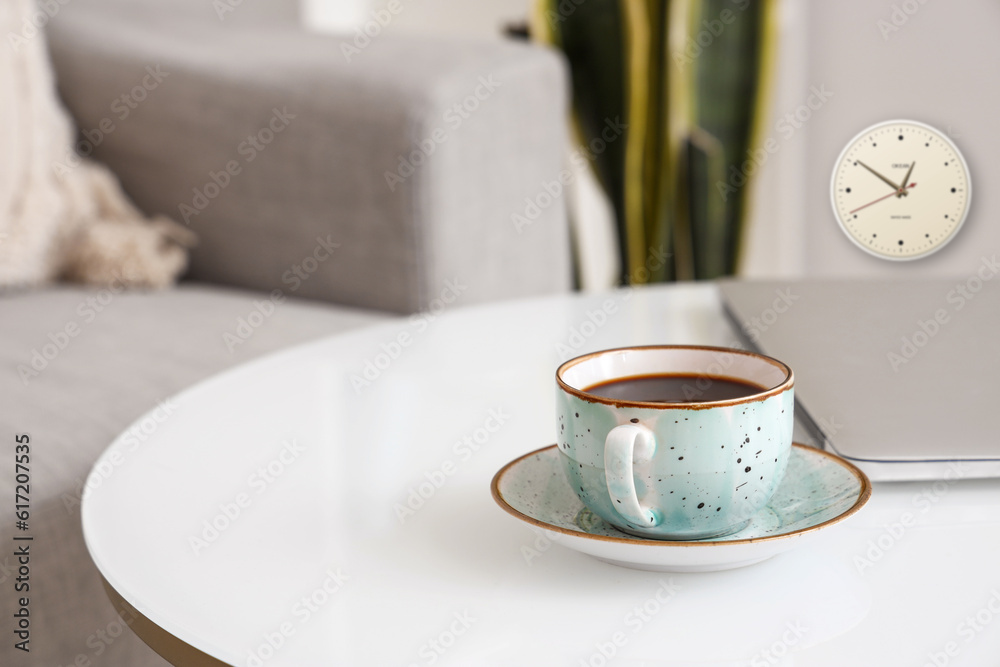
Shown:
12:50:41
